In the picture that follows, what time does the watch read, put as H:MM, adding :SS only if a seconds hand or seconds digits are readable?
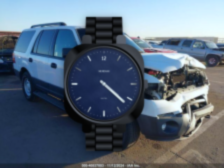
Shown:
4:22
